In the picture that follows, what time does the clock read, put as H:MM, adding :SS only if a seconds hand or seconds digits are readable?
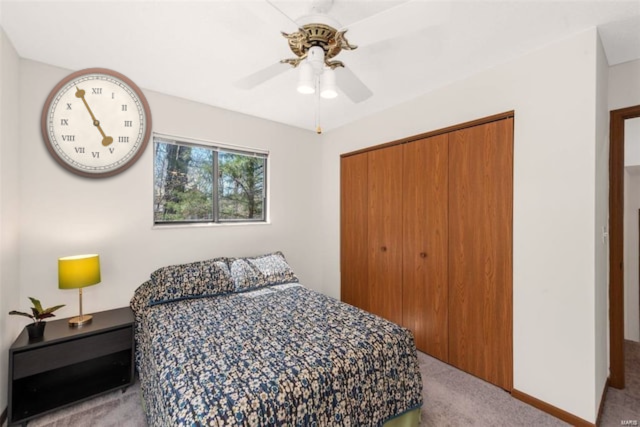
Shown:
4:55
